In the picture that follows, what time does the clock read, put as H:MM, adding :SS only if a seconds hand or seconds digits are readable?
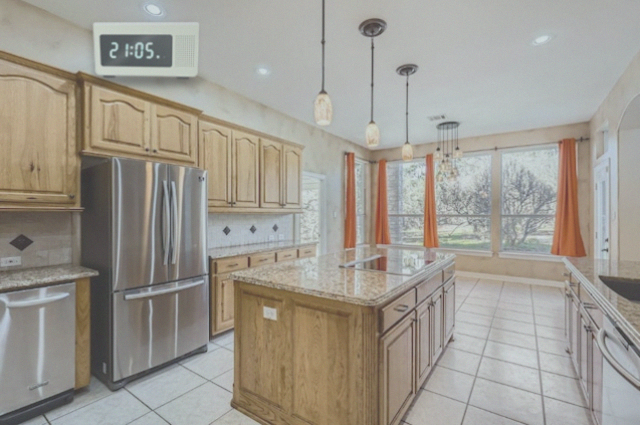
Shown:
21:05
